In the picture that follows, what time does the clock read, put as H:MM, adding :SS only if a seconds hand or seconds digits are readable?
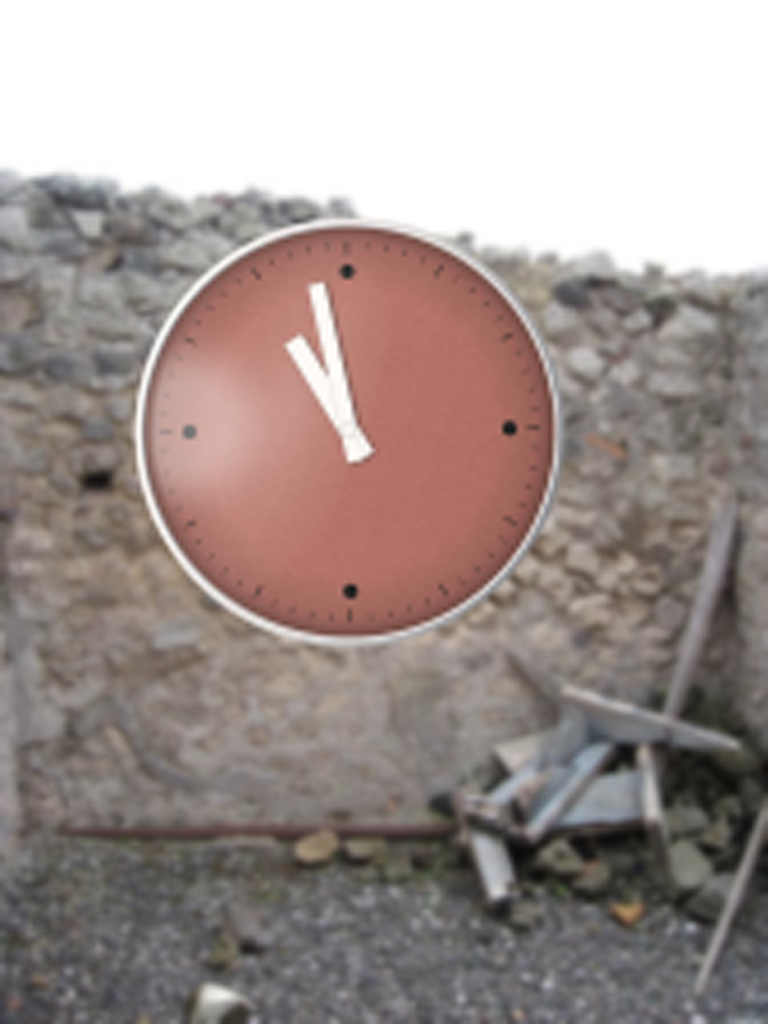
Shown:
10:58
